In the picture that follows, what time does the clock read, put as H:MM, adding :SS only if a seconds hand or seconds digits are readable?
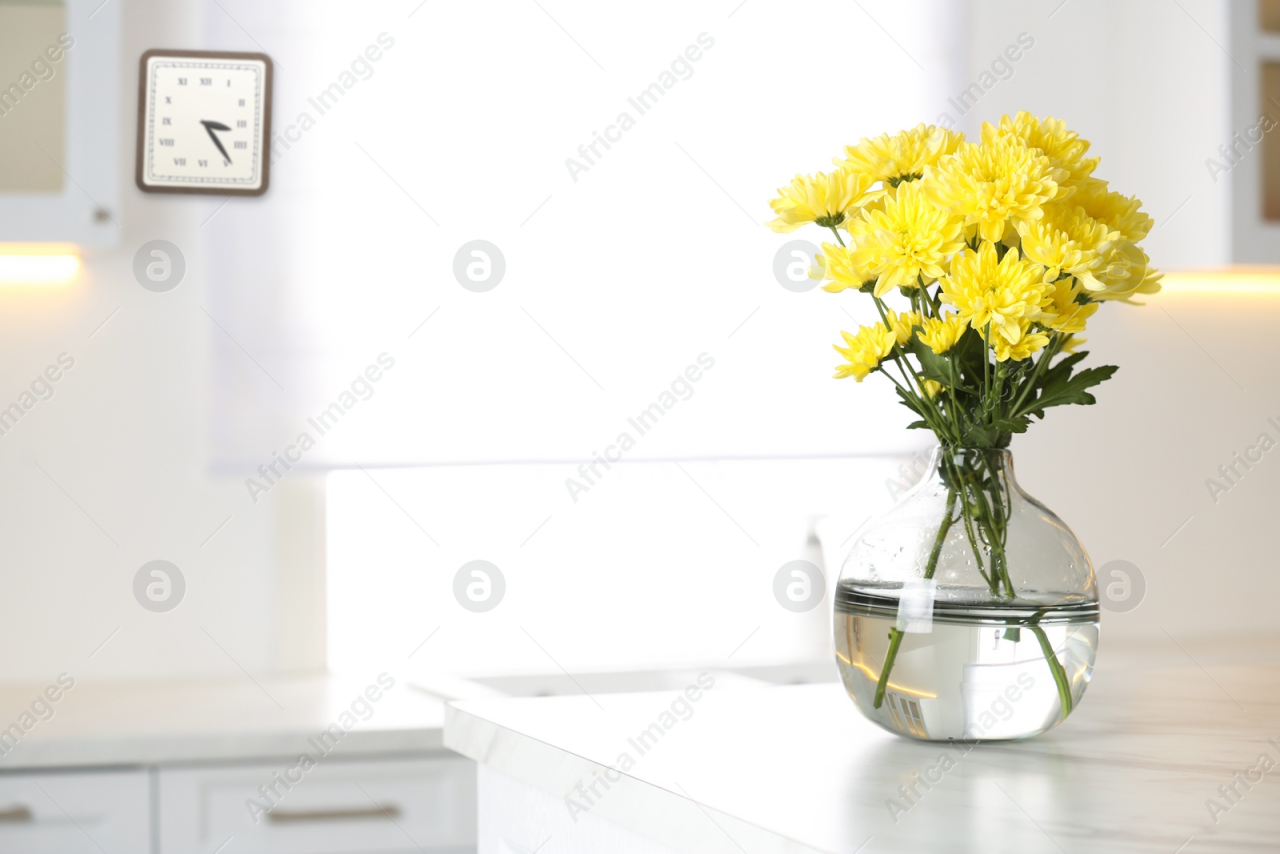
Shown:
3:24
